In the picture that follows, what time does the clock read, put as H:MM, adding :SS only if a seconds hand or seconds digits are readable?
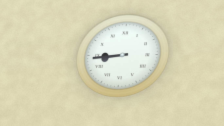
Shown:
8:44
